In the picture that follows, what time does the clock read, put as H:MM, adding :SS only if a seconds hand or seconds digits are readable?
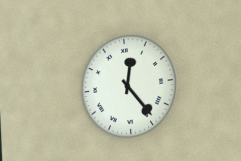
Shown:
12:24
